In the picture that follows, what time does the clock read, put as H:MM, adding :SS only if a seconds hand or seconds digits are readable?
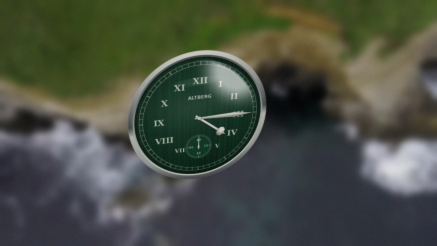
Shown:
4:15
